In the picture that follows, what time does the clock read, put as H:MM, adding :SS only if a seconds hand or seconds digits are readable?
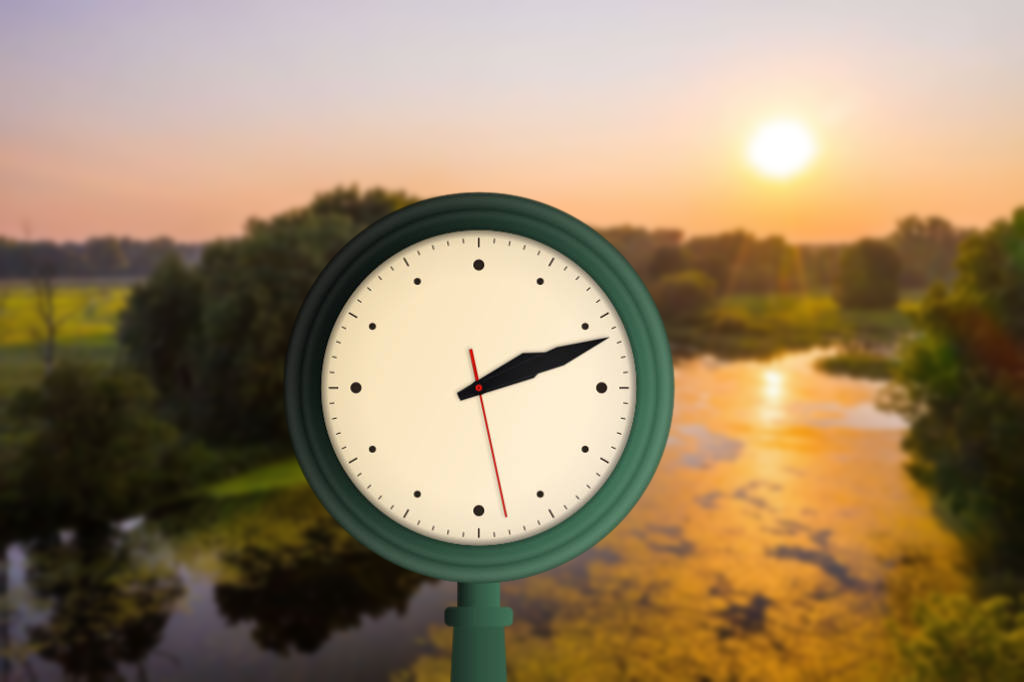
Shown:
2:11:28
